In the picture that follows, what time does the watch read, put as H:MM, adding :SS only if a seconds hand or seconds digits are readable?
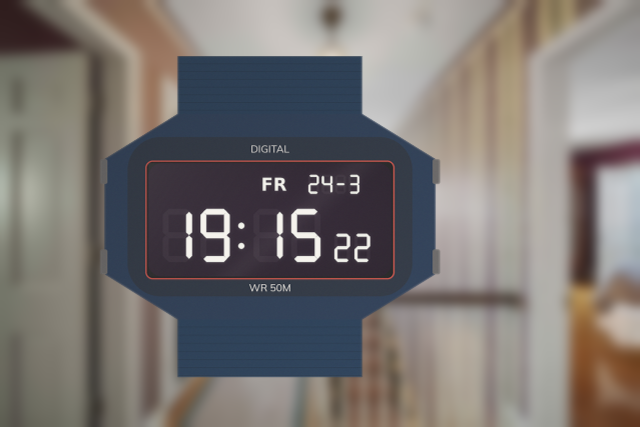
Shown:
19:15:22
